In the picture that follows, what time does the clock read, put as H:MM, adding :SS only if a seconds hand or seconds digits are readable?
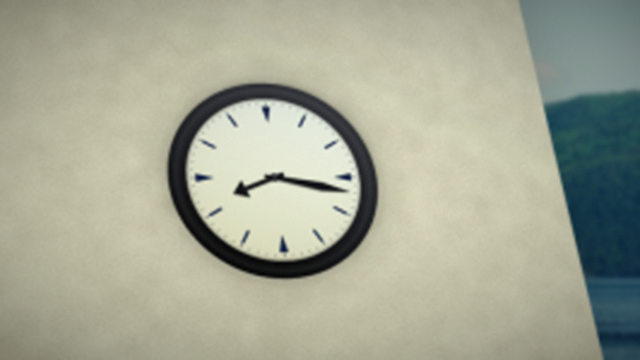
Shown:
8:17
